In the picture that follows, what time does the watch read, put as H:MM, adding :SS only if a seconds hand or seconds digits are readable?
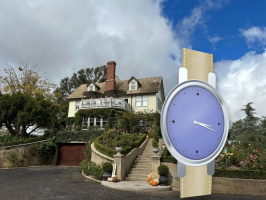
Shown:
3:18
